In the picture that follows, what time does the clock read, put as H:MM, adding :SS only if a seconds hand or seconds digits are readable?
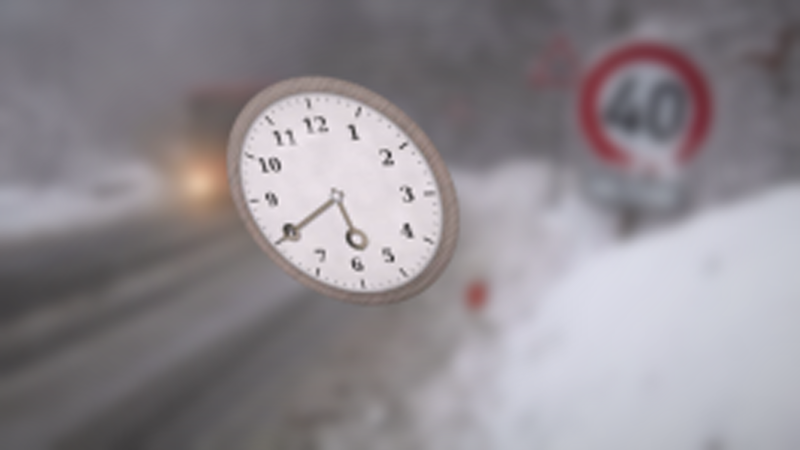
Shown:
5:40
